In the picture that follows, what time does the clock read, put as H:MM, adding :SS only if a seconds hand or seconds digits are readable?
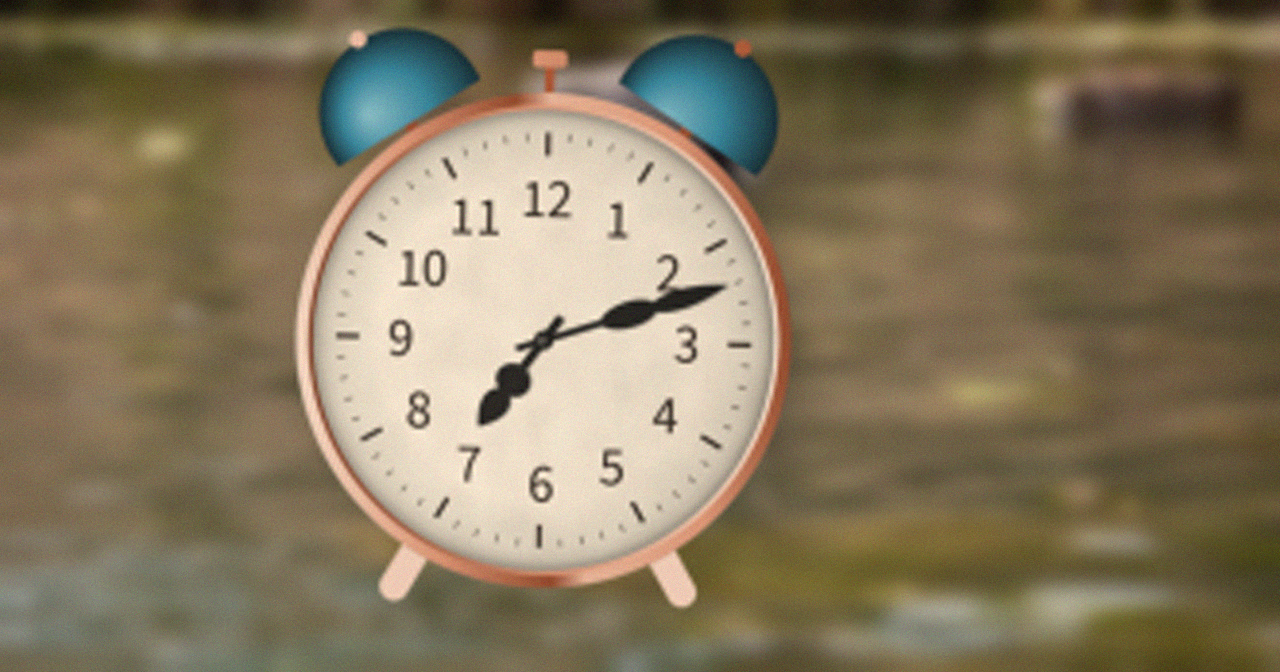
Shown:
7:12
